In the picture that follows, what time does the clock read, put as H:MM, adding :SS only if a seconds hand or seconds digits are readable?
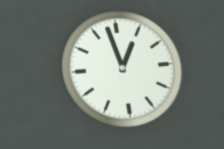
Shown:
12:58
